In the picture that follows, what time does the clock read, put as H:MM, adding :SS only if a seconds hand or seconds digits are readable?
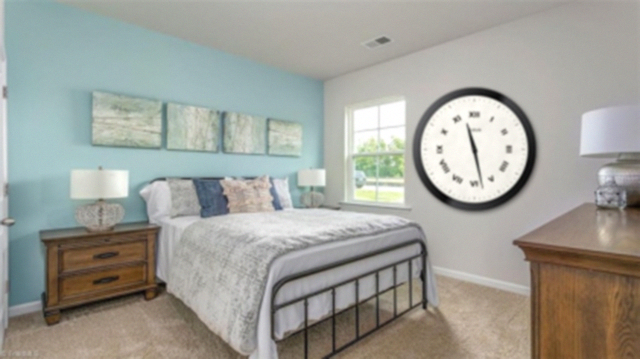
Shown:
11:28
